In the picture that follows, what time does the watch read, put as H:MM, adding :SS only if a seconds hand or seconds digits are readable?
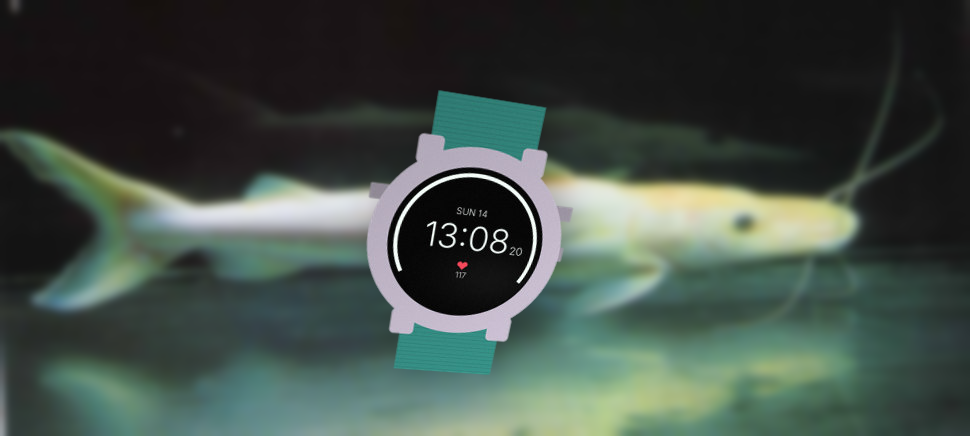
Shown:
13:08:20
